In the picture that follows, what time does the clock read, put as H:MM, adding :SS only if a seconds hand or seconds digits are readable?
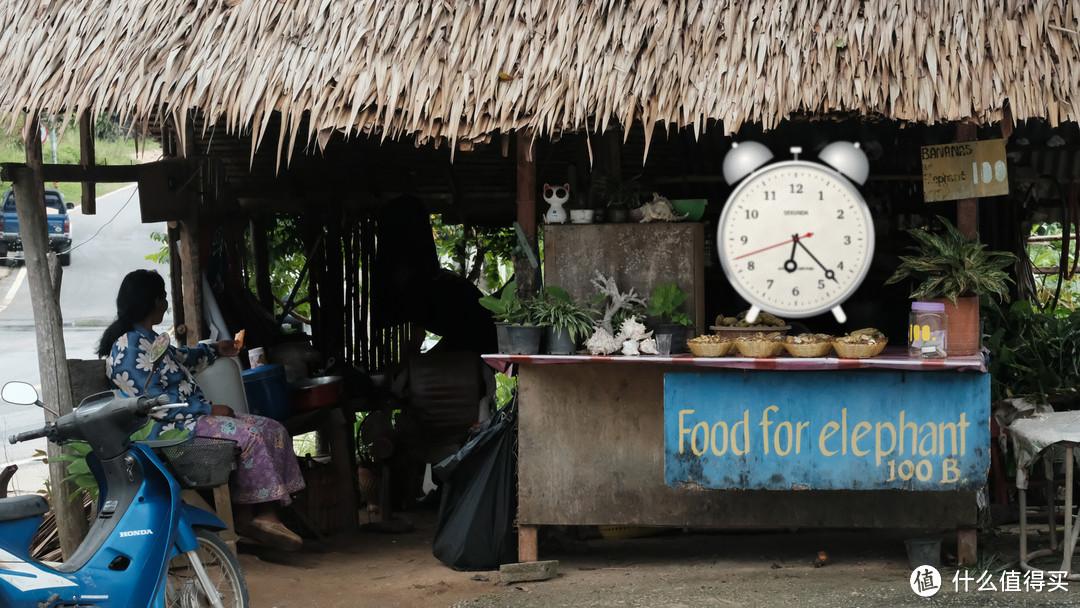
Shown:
6:22:42
